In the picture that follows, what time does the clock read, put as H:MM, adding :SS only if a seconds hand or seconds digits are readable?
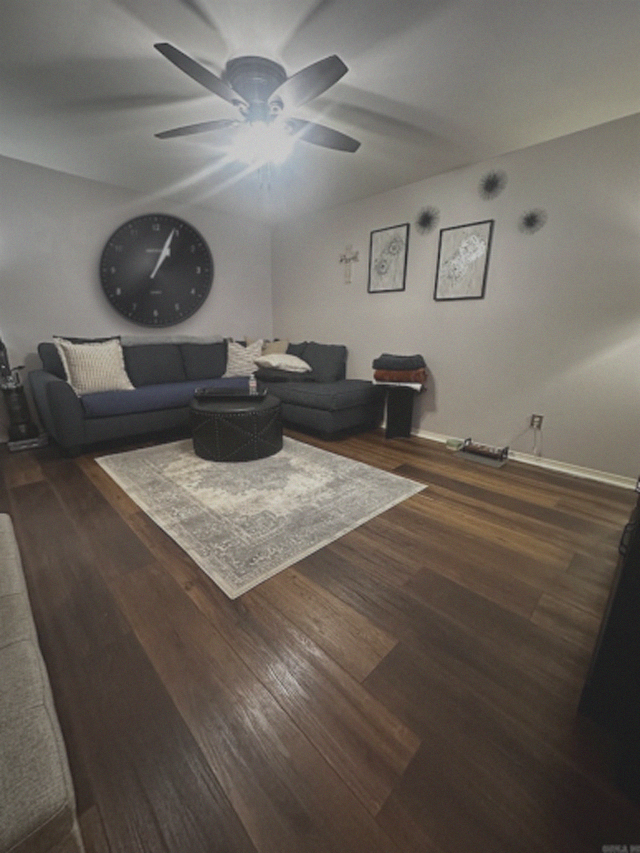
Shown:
1:04
